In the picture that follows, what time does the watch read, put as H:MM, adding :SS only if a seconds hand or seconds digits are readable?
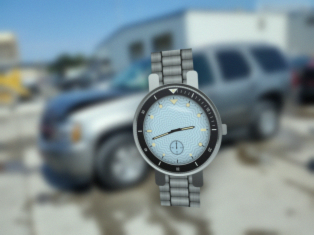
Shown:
2:42
